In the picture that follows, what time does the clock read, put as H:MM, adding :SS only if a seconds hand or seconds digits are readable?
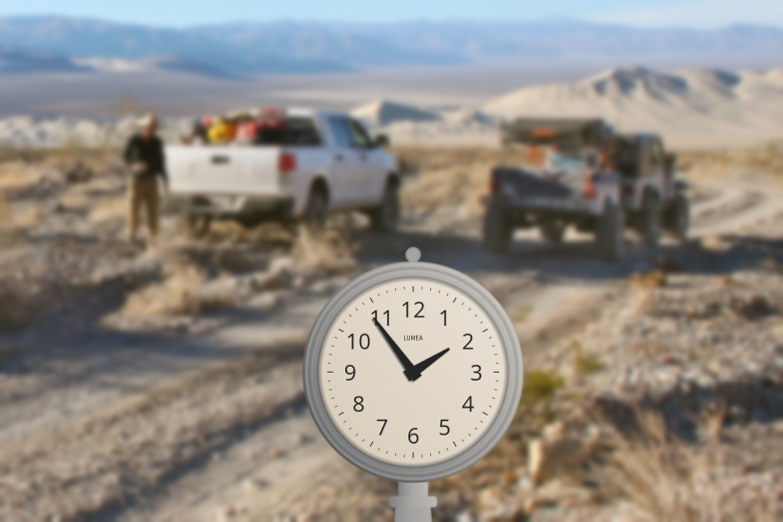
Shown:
1:54
